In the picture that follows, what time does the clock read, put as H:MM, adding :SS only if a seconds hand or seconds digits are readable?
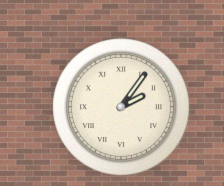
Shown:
2:06
